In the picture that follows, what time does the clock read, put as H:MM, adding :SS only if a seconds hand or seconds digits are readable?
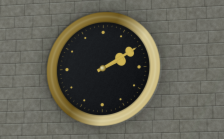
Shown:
2:10
